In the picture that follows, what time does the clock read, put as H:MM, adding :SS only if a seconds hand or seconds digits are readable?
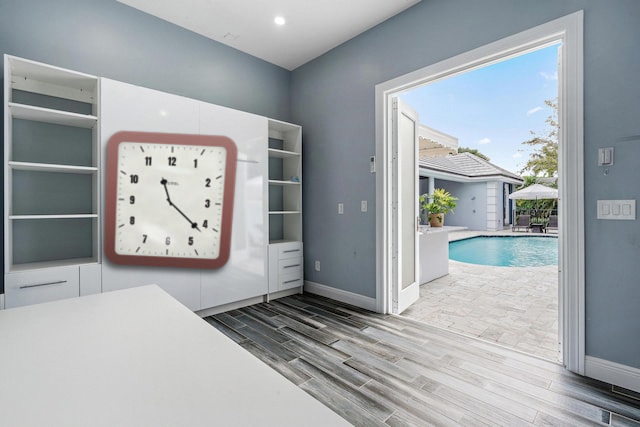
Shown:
11:22
